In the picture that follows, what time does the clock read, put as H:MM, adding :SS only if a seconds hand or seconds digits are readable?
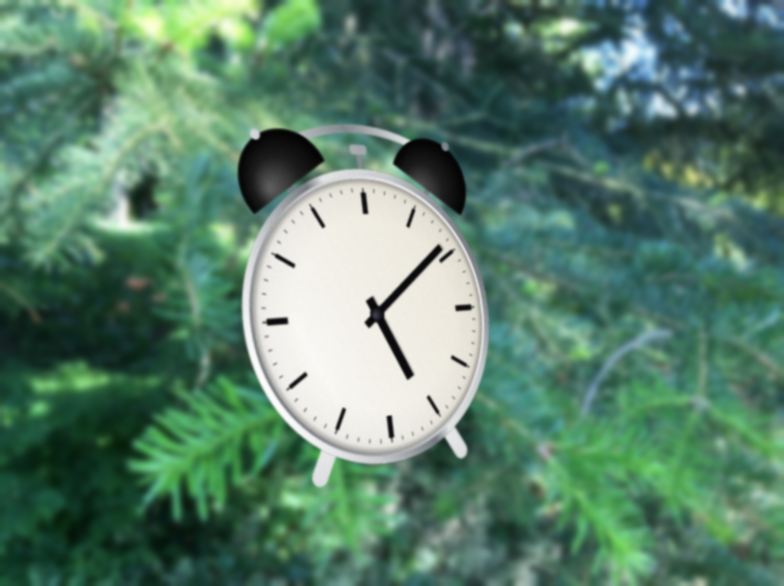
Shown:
5:09
